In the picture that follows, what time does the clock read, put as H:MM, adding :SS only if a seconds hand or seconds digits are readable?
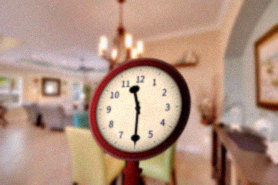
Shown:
11:30
